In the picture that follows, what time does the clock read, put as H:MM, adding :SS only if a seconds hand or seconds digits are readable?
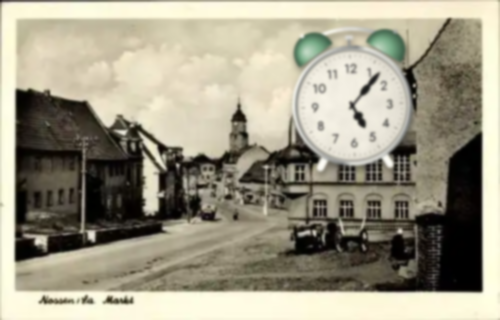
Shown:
5:07
